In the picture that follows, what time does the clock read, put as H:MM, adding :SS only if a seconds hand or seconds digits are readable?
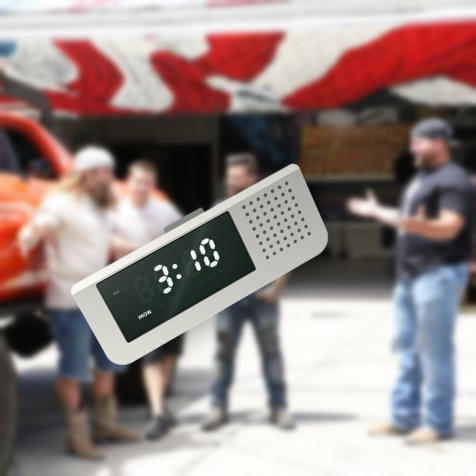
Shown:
3:10
